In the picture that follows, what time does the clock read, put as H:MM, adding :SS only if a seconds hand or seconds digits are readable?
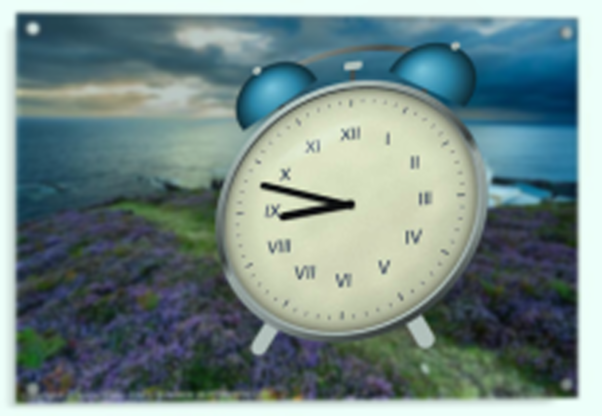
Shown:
8:48
